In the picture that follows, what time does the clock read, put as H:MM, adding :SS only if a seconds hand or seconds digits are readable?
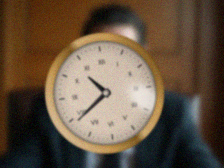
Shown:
10:39
